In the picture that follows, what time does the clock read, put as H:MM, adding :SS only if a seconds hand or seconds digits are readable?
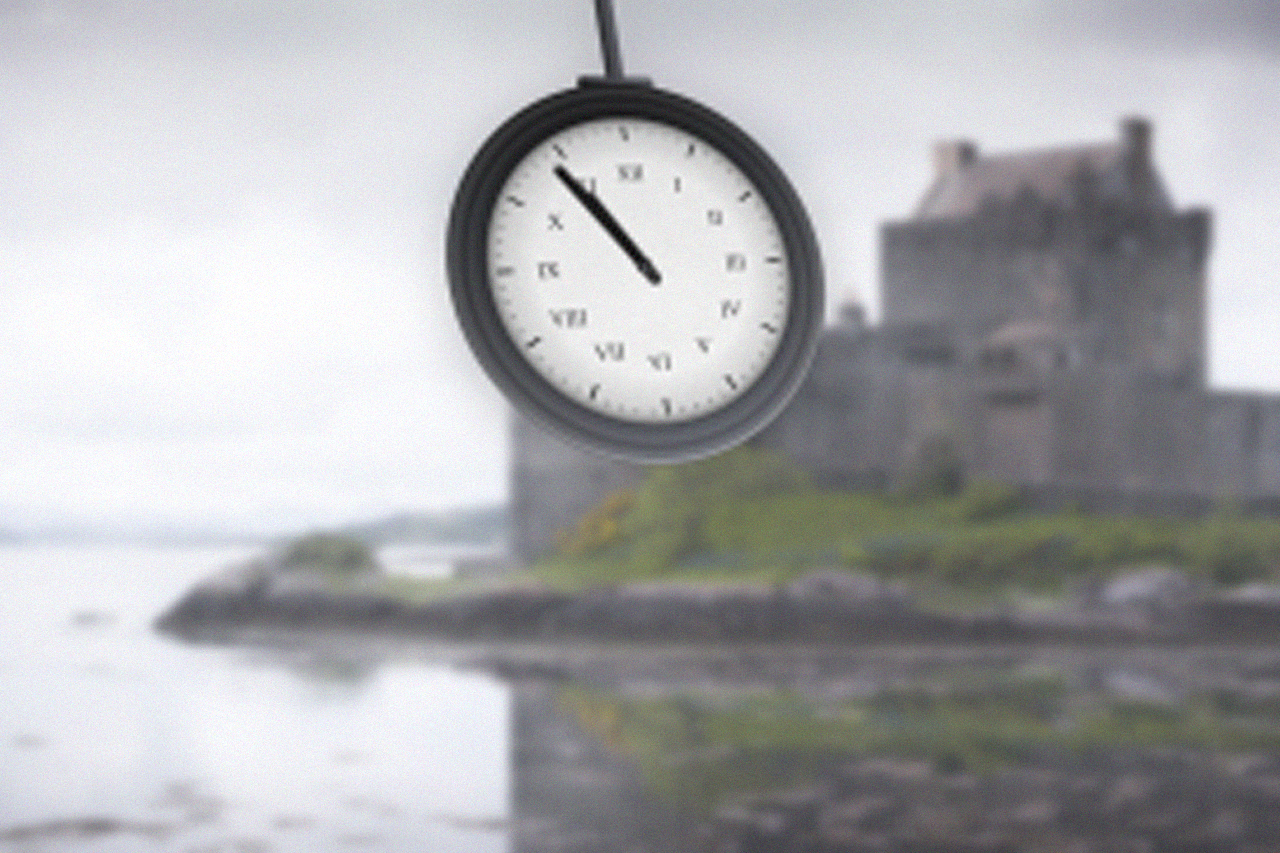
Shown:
10:54
